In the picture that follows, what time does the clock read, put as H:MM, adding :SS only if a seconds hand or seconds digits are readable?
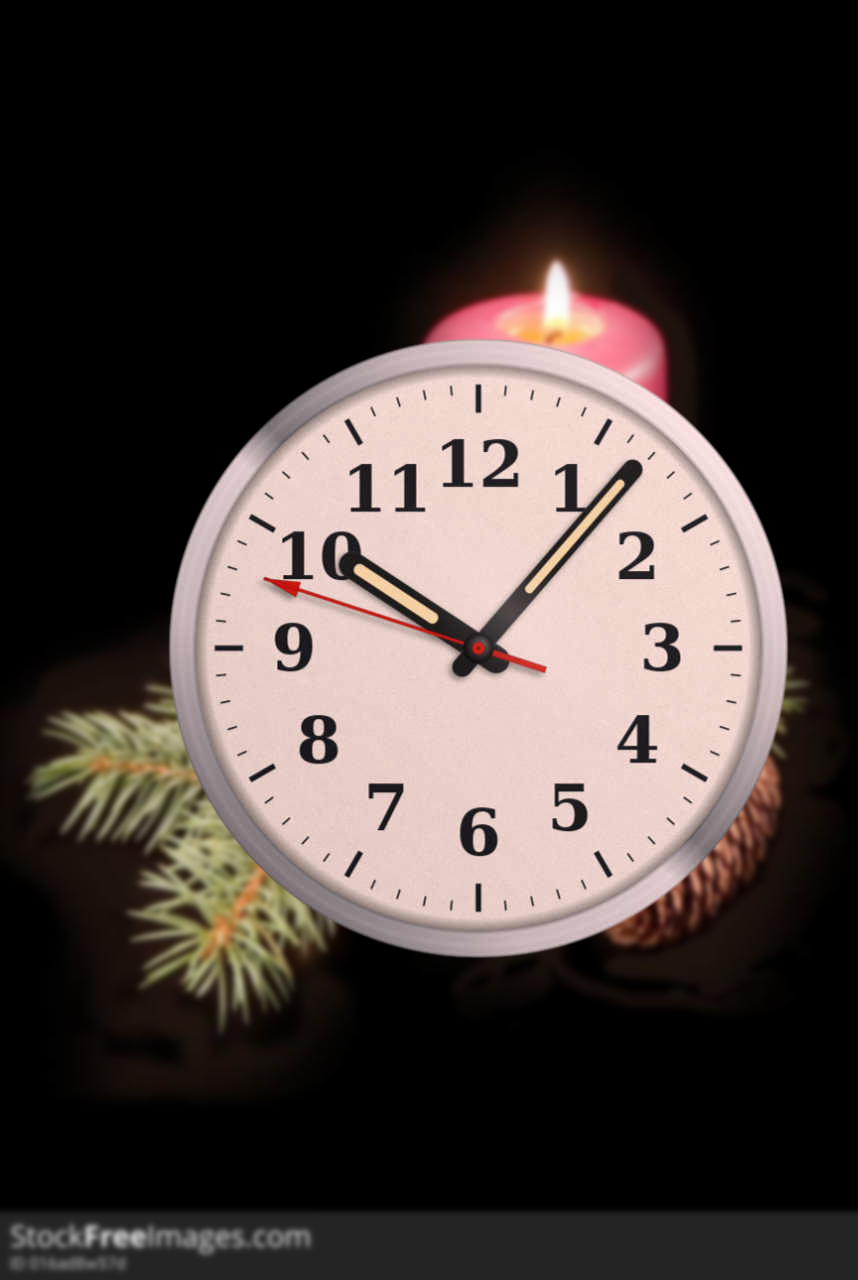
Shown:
10:06:48
